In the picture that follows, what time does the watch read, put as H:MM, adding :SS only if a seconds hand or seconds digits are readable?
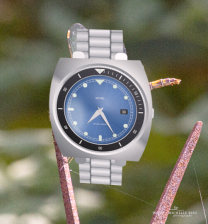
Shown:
7:25
